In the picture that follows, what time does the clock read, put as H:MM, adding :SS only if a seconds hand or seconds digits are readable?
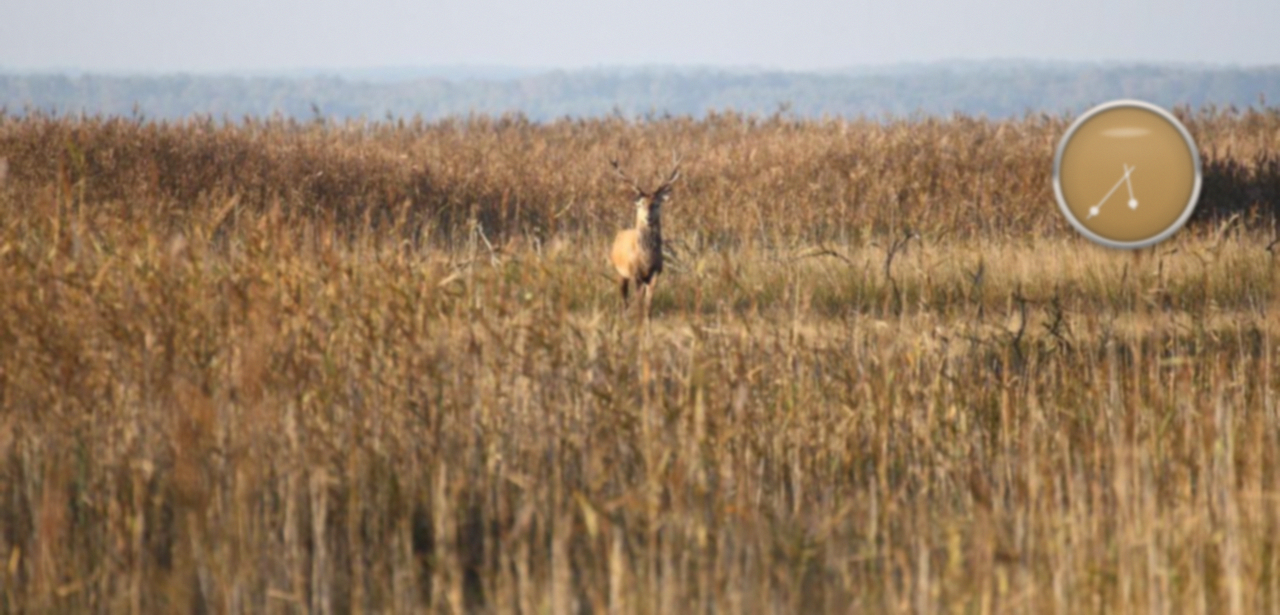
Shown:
5:37
